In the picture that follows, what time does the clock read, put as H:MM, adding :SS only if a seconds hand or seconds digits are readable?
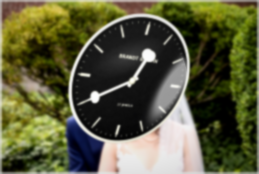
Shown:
12:40
